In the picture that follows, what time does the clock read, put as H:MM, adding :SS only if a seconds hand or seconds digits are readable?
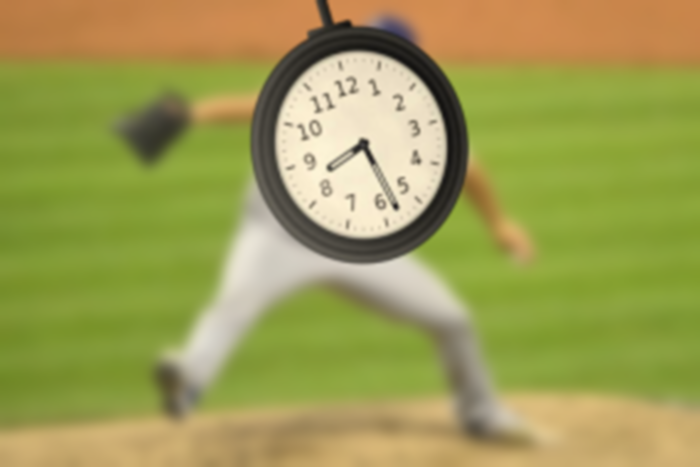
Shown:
8:28
